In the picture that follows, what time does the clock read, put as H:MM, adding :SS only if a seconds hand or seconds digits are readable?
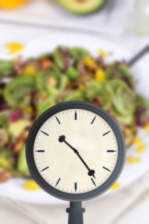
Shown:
10:24
